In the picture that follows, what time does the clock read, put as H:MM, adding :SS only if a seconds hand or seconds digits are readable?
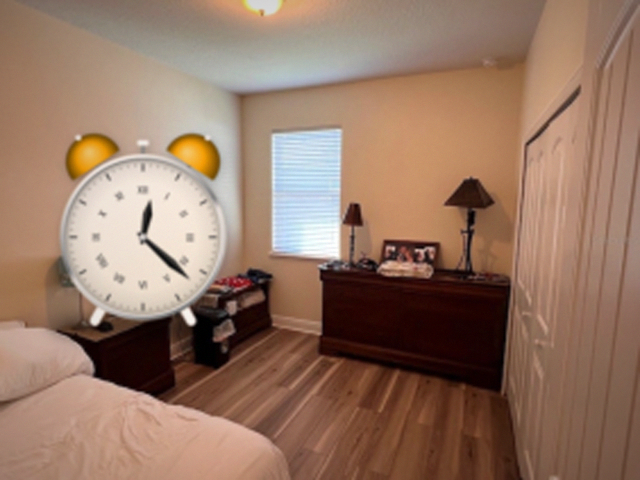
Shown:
12:22
